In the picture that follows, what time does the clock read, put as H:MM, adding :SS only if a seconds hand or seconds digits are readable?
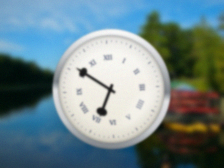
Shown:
6:51
